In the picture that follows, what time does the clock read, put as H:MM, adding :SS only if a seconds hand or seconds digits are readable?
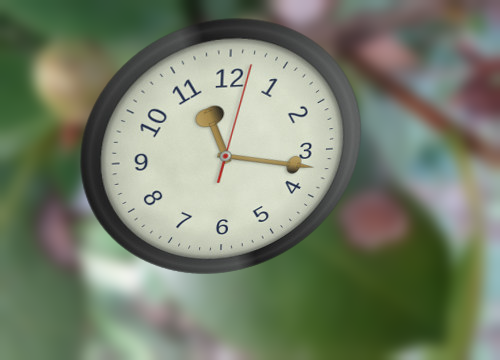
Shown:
11:17:02
